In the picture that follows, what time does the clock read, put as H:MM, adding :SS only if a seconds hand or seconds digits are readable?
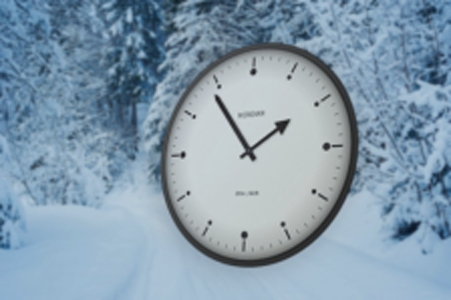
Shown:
1:54
